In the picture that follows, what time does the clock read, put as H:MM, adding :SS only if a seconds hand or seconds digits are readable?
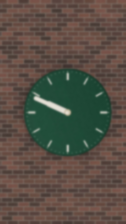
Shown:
9:49
